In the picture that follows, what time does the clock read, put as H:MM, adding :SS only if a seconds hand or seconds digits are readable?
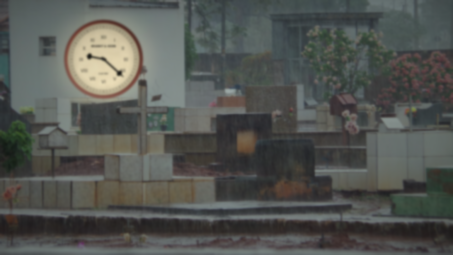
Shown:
9:22
